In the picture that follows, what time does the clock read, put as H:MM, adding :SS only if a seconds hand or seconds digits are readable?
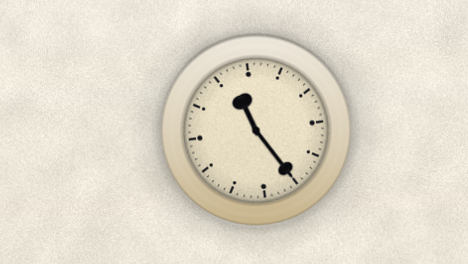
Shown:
11:25
